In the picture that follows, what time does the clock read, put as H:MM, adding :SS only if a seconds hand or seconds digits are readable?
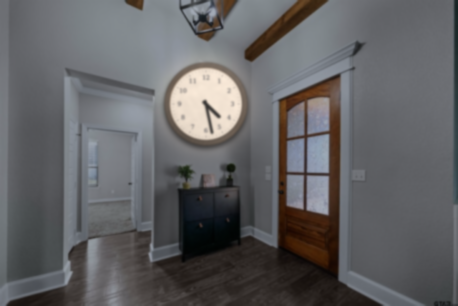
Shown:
4:28
